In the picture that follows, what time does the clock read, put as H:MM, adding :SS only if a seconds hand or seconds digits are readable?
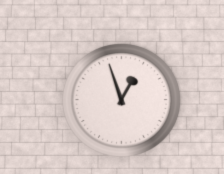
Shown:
12:57
